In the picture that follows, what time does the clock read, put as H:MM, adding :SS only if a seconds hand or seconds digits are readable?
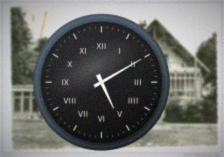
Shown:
5:10
